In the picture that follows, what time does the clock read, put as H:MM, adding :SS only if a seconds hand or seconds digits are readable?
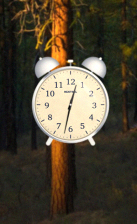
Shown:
12:32
